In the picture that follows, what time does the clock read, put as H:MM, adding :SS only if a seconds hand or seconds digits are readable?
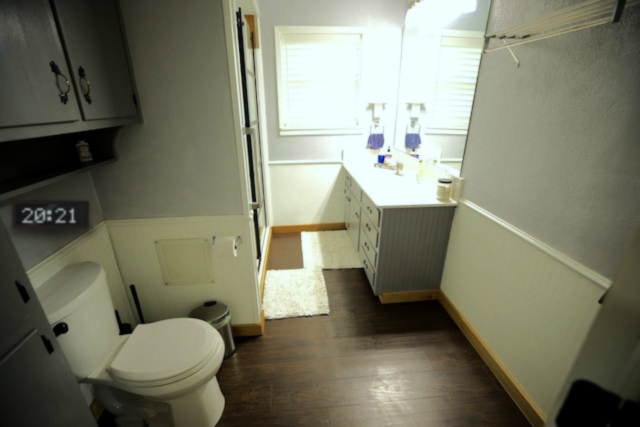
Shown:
20:21
